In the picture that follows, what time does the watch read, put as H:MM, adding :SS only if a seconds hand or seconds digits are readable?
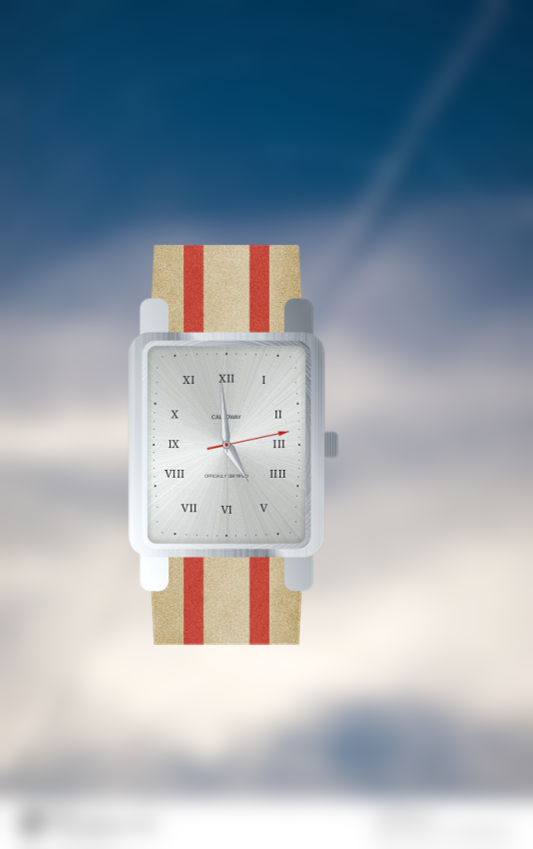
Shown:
4:59:13
